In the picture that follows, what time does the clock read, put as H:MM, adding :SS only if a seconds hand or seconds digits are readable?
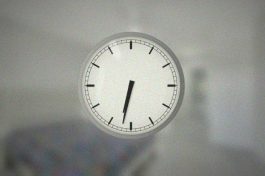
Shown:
6:32
